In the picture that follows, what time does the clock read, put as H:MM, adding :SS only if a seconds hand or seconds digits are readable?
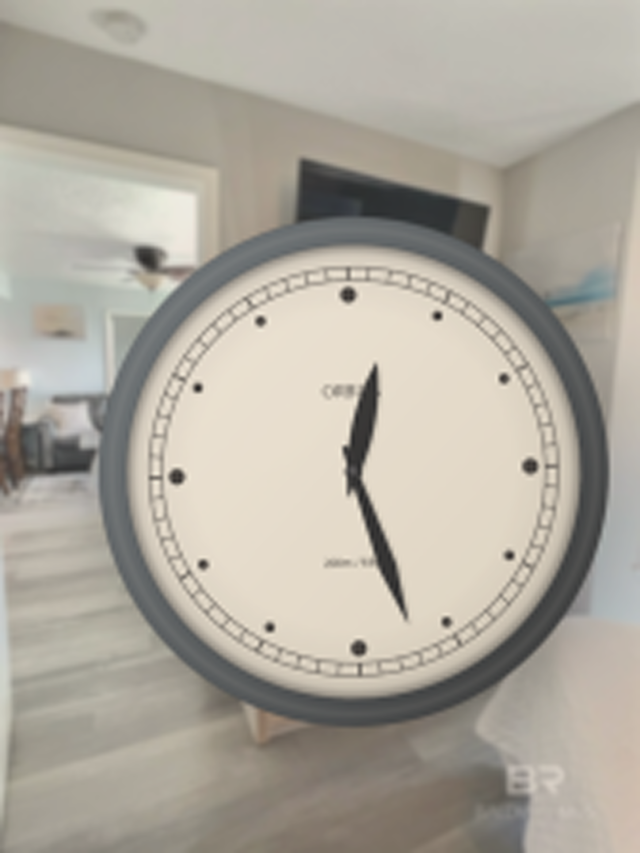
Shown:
12:27
